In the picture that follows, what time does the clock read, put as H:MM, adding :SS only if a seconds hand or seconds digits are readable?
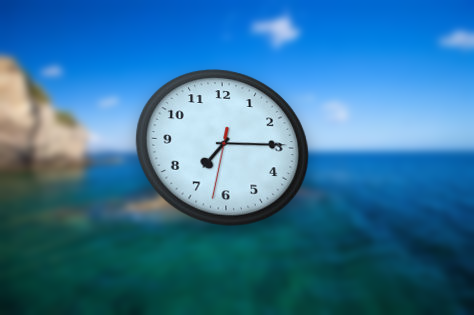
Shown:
7:14:32
